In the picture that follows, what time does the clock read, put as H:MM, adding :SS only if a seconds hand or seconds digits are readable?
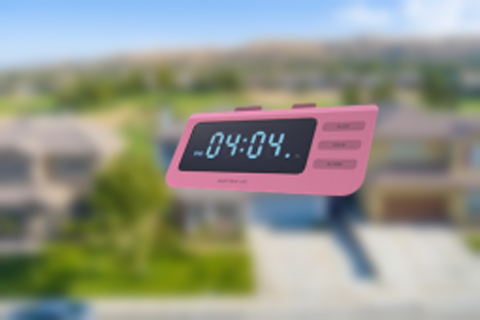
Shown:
4:04
